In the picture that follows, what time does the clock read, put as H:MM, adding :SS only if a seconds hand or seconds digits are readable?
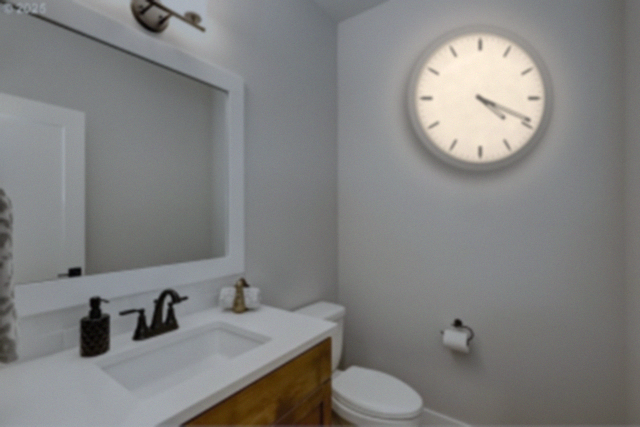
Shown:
4:19
